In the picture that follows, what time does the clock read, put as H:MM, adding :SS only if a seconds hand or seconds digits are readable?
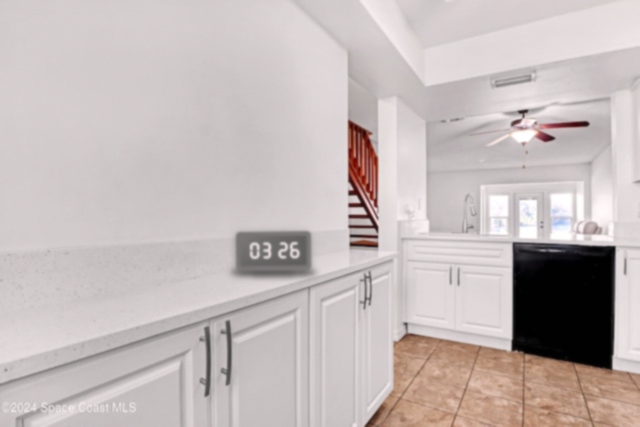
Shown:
3:26
